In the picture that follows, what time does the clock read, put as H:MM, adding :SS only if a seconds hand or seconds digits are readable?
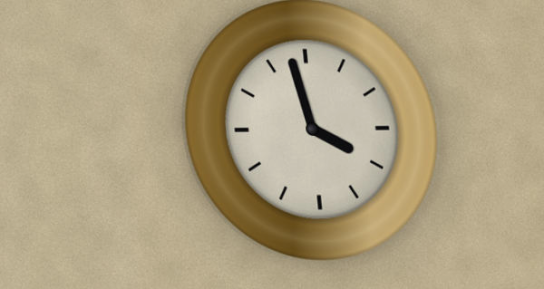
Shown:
3:58
